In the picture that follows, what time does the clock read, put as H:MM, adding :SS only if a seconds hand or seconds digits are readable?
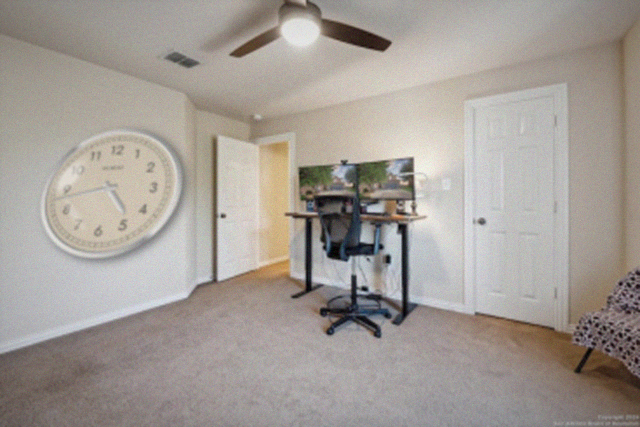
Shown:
4:43
